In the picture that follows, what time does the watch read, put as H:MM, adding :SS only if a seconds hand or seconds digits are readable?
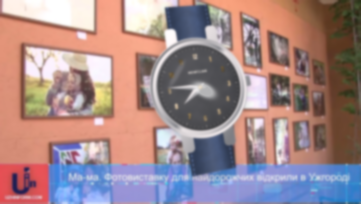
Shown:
7:46
